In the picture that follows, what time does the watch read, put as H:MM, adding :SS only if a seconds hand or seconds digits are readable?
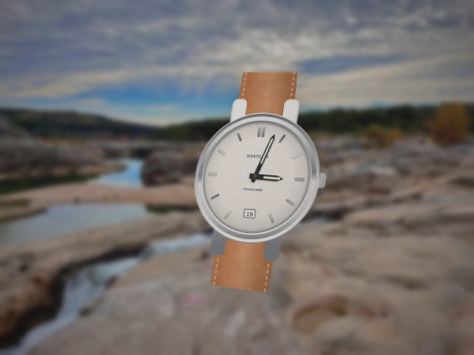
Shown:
3:03
